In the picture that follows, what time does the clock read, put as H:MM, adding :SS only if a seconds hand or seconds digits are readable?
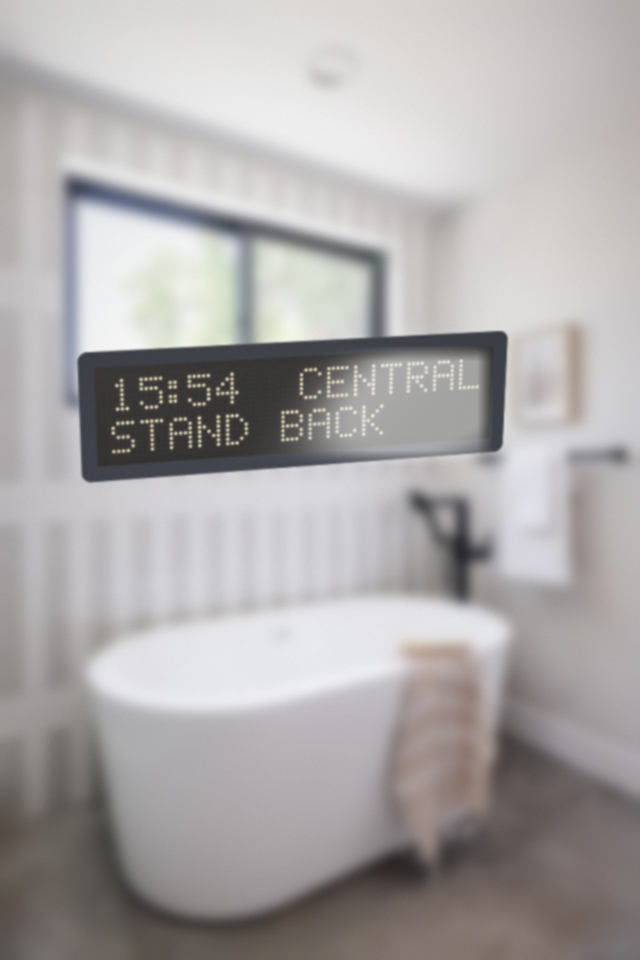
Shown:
15:54
